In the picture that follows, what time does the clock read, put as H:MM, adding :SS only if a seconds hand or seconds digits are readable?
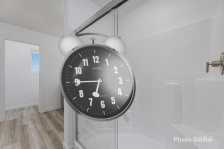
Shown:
6:45
